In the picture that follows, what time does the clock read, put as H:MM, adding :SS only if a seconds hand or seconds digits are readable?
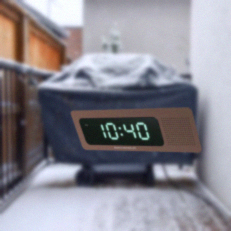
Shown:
10:40
